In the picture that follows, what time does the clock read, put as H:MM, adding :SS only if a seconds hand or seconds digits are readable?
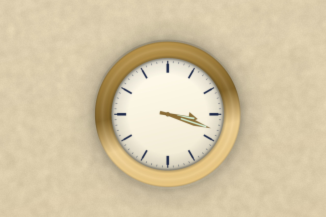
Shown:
3:18
